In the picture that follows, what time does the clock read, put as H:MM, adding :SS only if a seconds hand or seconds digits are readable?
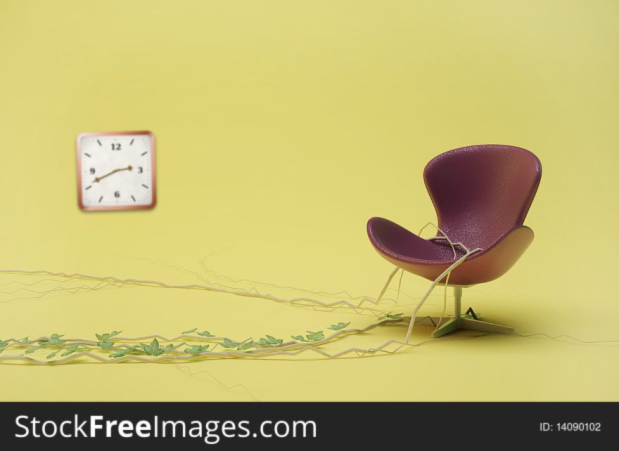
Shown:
2:41
